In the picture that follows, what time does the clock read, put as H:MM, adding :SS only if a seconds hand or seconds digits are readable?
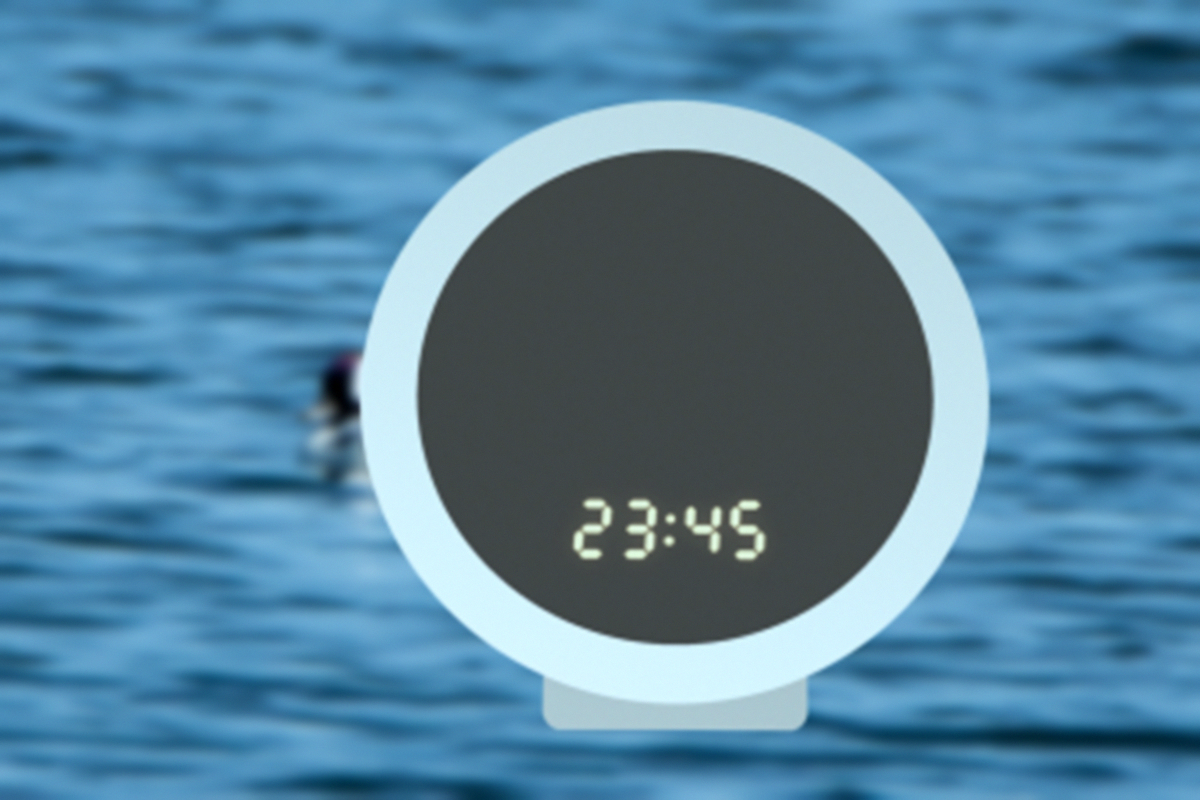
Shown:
23:45
